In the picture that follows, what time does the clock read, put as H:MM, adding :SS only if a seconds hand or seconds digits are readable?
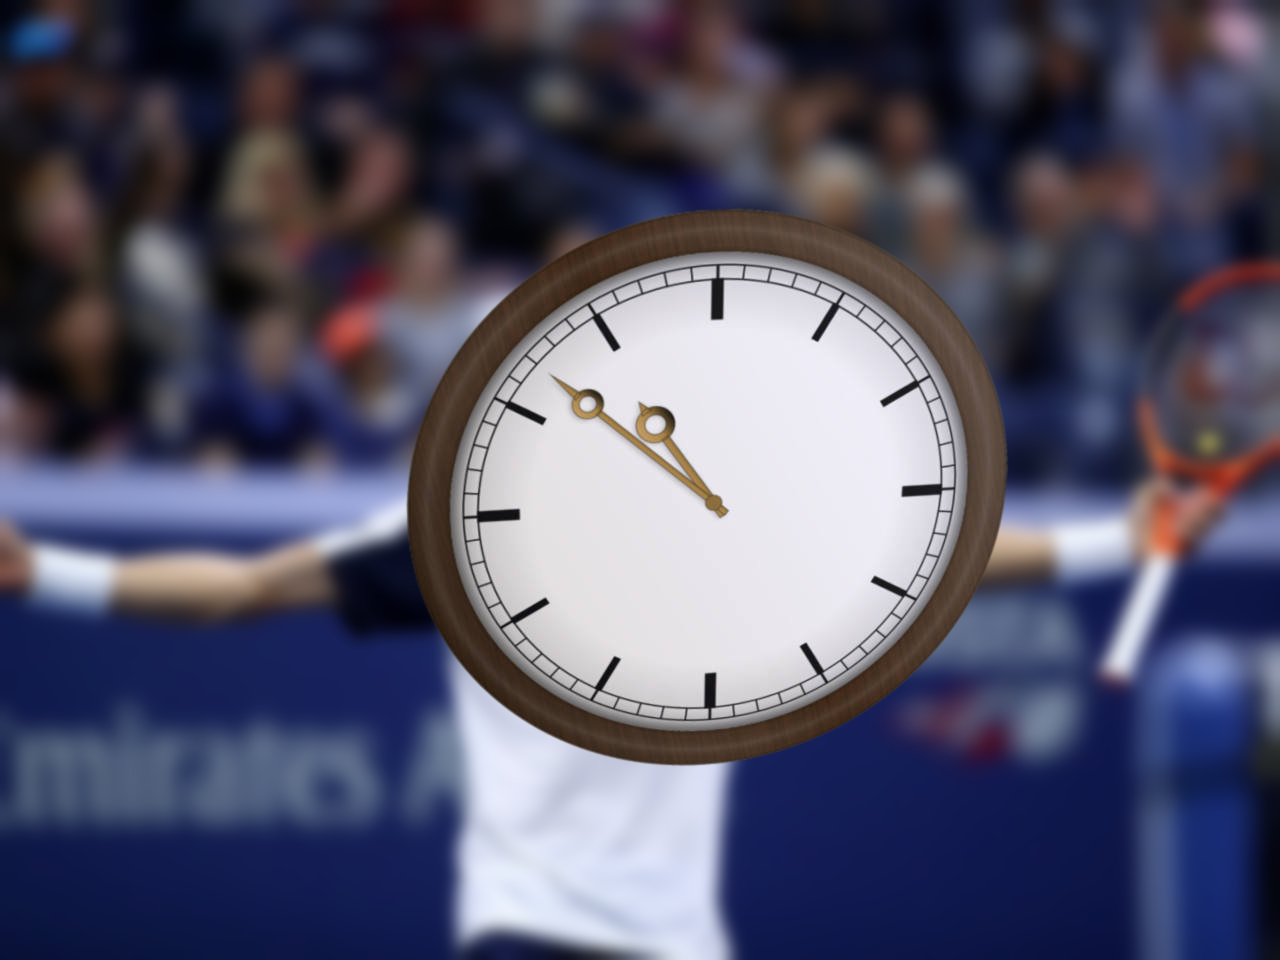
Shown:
10:52
